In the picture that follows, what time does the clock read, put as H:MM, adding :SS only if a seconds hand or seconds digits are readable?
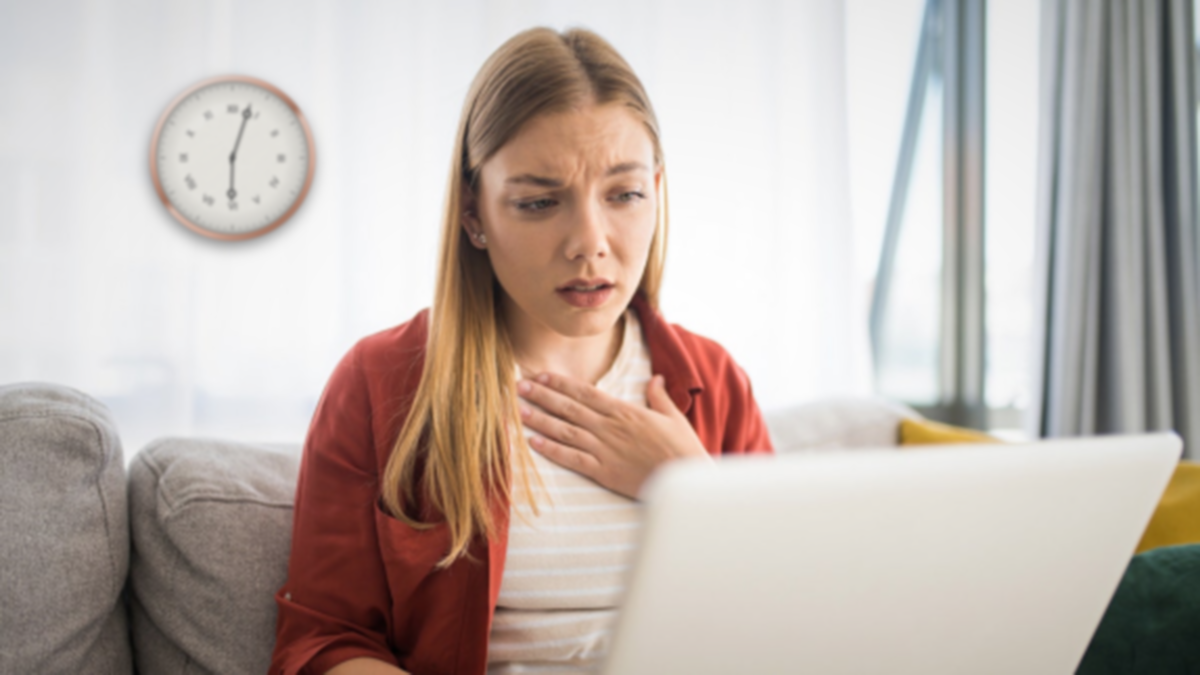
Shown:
6:03
